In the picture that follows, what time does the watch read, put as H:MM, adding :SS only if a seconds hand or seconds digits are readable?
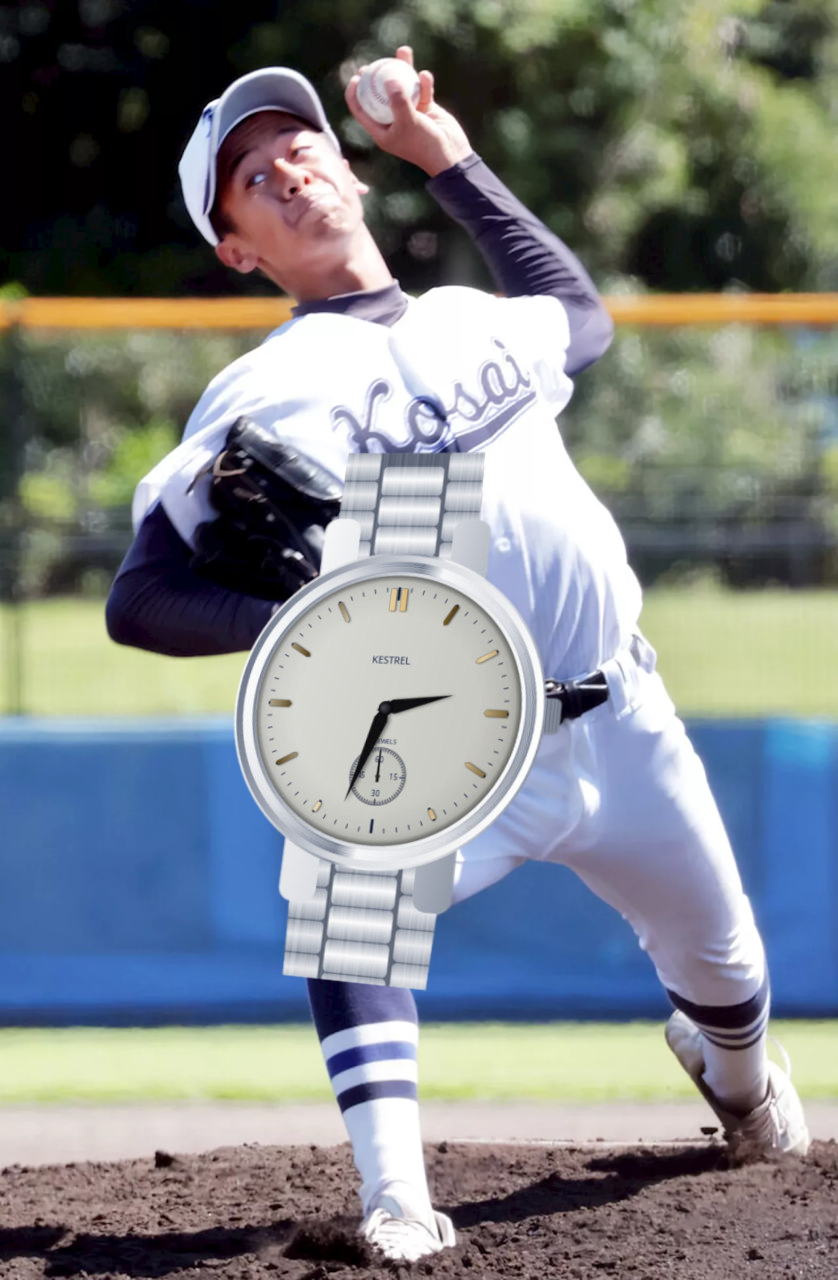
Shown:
2:33
